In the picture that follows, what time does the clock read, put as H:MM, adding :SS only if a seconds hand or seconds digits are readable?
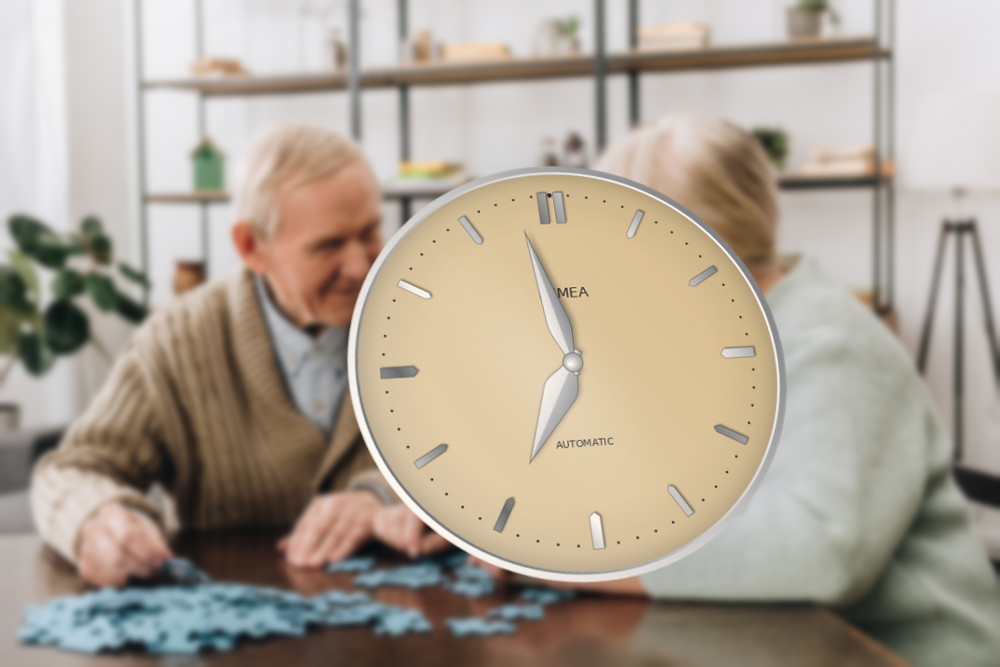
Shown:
6:58
